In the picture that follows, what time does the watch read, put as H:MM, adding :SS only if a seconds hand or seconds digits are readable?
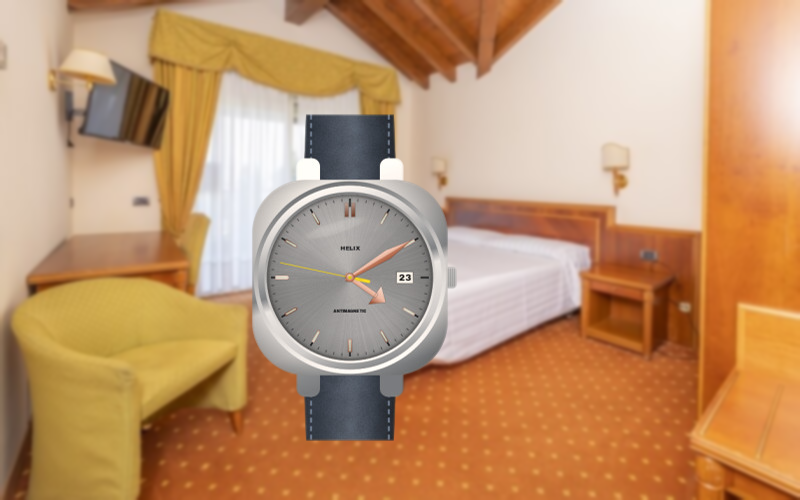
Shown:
4:09:47
